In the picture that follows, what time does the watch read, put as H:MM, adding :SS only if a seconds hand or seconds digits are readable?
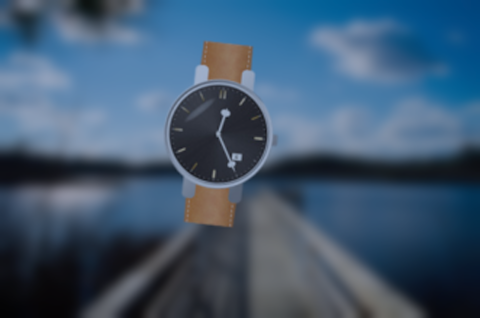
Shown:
12:25
